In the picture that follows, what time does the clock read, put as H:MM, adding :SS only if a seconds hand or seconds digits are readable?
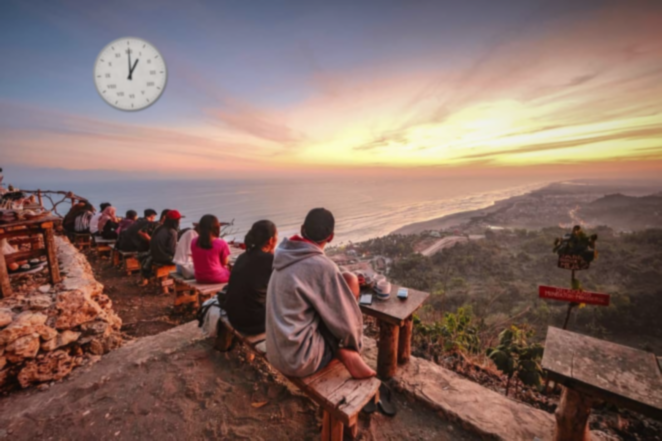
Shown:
1:00
